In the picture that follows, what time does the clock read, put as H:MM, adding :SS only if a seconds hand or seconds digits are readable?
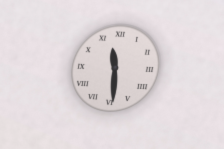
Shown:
11:29
